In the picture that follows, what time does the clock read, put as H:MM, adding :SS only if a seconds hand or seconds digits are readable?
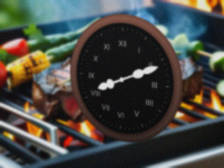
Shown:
8:11
